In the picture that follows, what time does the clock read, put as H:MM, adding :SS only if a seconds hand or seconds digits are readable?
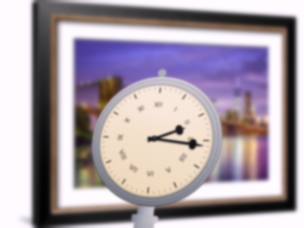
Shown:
2:16
